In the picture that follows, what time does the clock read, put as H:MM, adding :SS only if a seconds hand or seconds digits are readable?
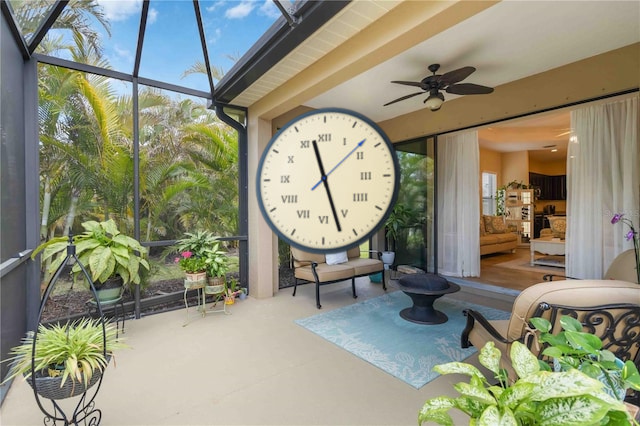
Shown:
11:27:08
